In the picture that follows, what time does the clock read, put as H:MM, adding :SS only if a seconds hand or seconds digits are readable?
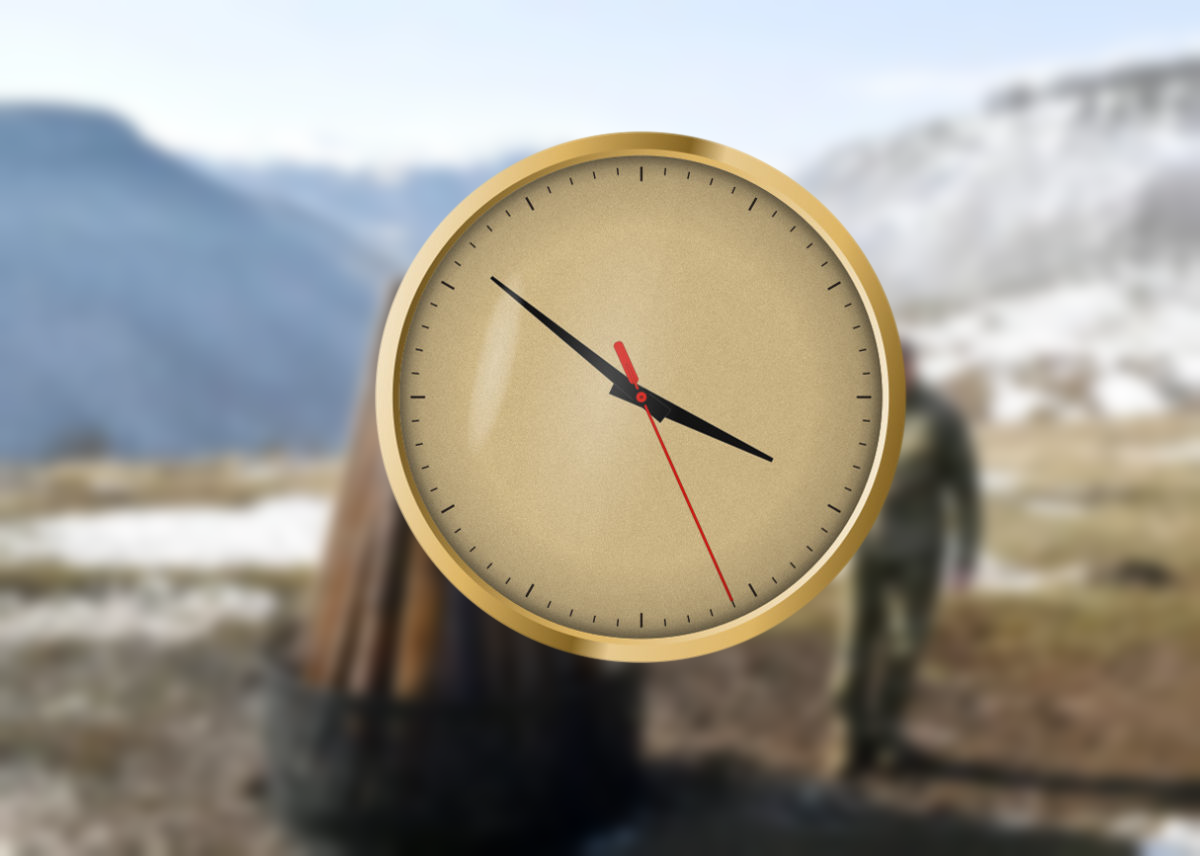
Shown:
3:51:26
